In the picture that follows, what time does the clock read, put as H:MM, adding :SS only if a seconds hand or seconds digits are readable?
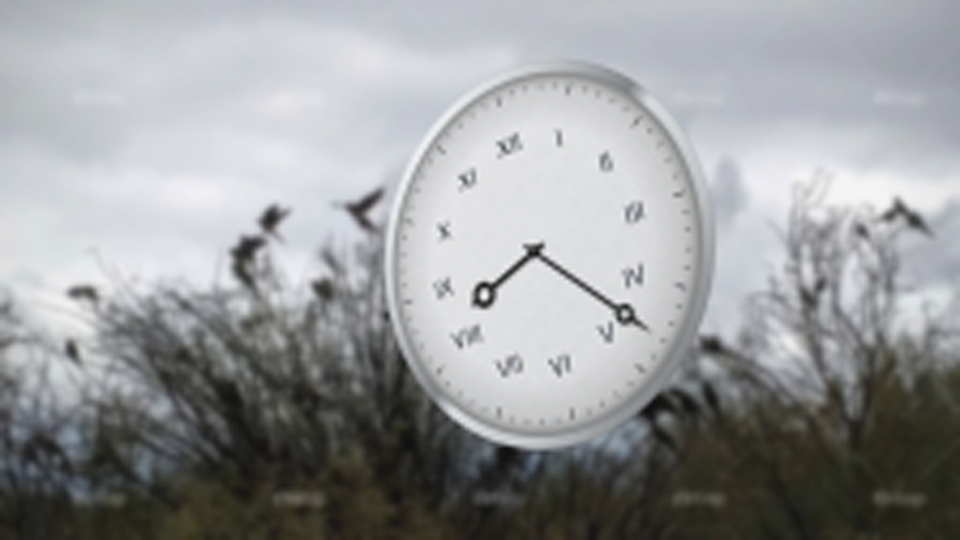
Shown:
8:23
